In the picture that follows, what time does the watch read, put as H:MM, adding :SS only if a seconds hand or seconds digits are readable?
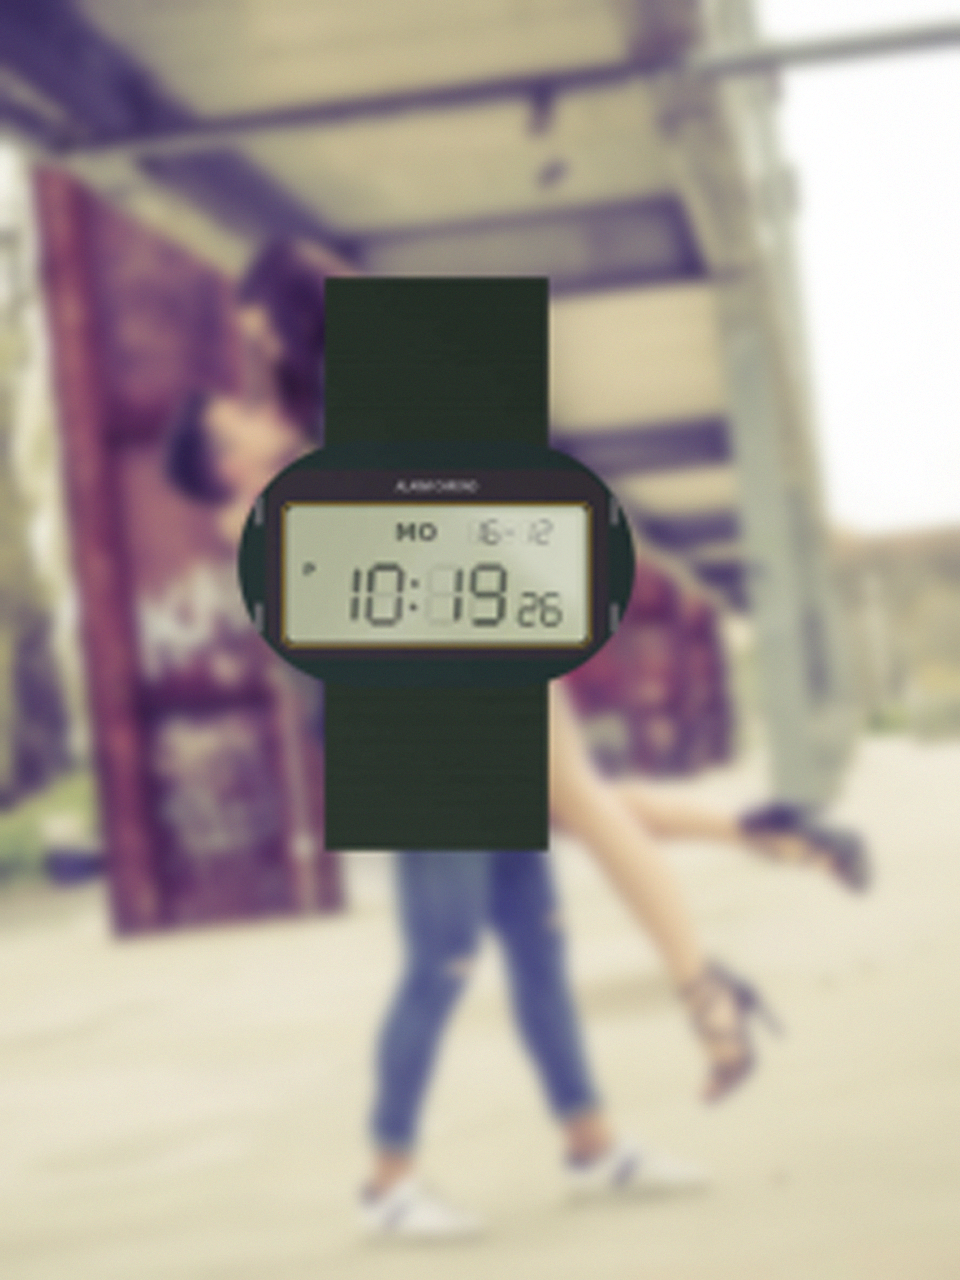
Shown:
10:19:26
